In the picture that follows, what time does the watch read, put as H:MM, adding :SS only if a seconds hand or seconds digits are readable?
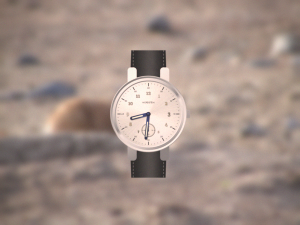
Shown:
8:31
